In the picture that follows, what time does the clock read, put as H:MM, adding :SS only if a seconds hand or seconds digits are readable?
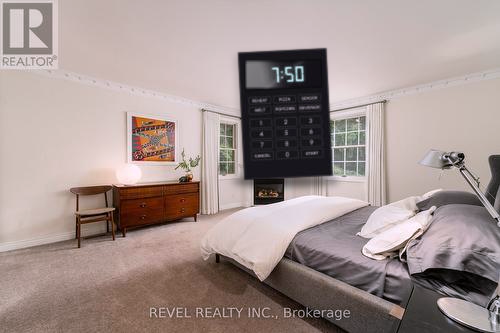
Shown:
7:50
